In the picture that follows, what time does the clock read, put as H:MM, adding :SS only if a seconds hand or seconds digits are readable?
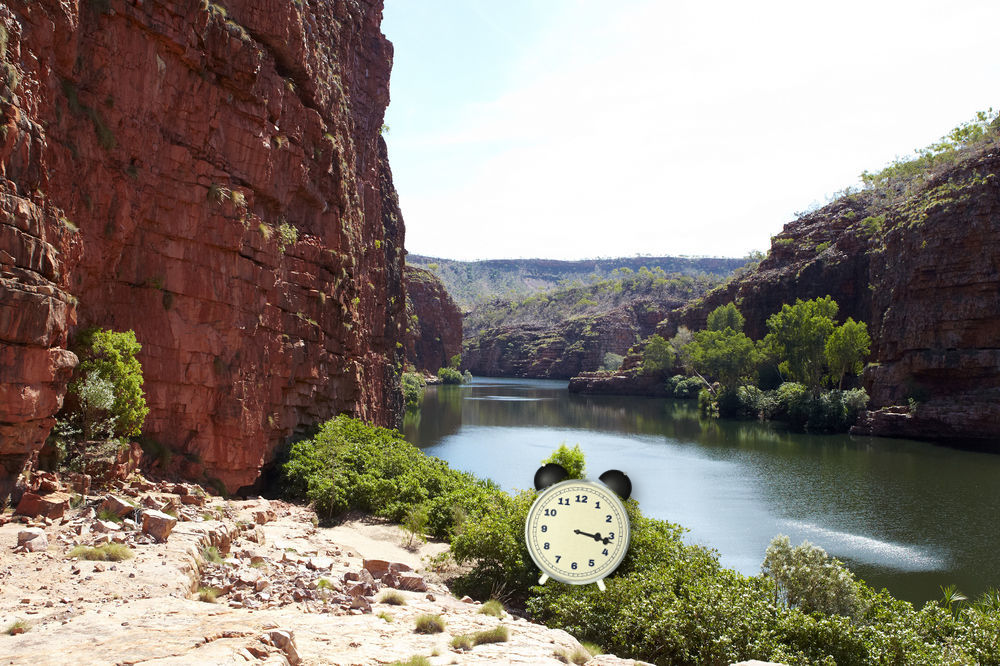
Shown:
3:17
